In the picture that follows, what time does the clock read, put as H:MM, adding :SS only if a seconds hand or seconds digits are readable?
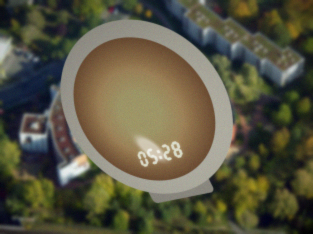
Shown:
5:28
